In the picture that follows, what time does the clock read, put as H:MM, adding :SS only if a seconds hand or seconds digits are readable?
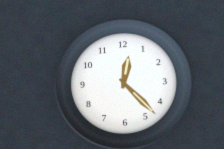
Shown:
12:23
